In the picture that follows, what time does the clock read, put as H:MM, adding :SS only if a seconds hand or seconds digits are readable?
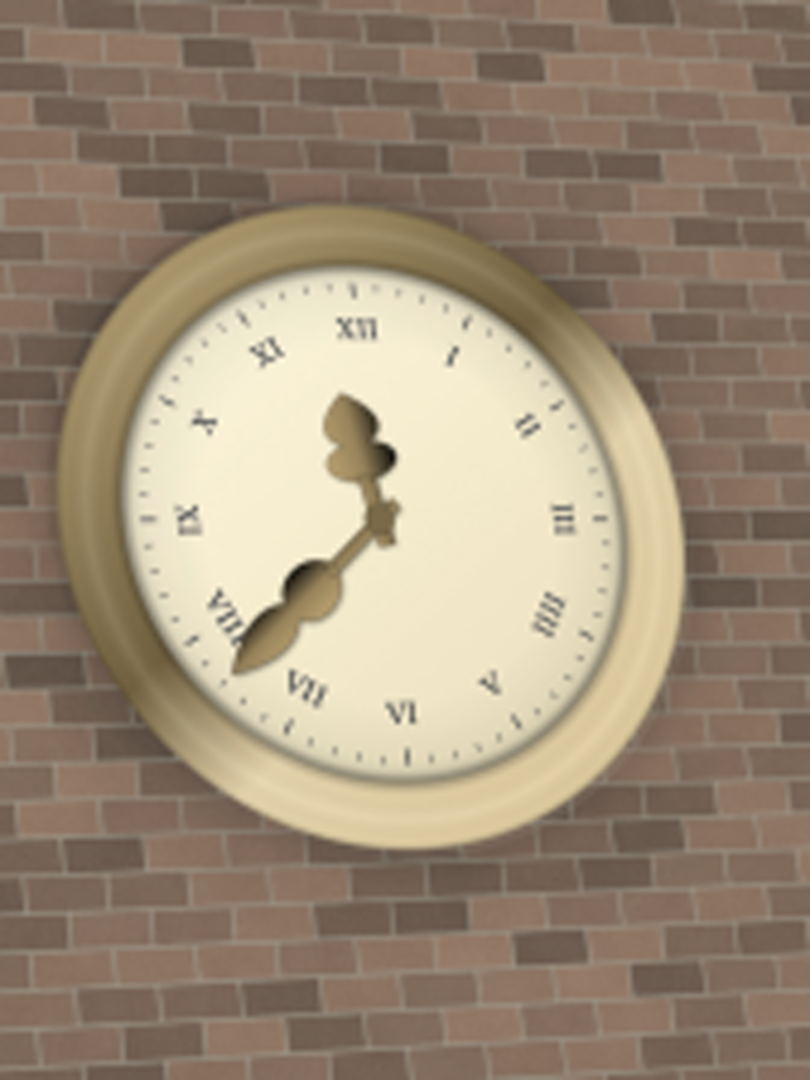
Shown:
11:38
